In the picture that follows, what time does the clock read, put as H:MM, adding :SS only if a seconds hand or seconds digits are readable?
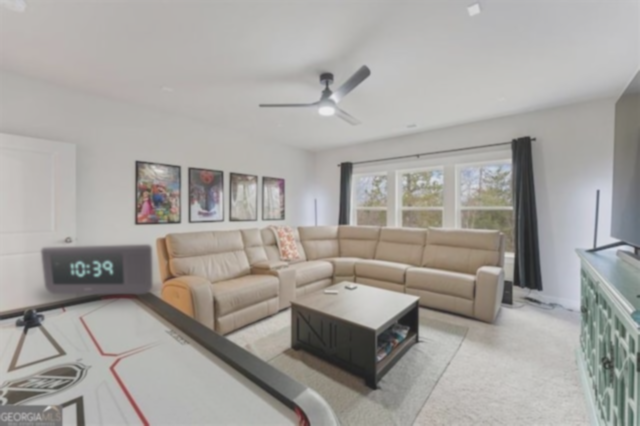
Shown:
10:39
